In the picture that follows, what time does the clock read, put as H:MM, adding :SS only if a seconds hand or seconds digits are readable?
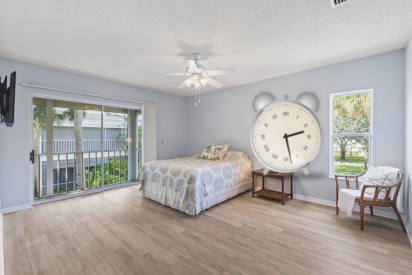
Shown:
2:28
